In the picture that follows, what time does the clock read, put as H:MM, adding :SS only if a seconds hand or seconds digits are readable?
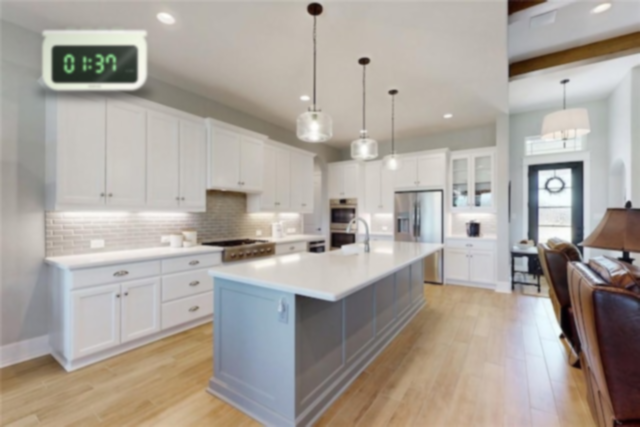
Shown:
1:37
